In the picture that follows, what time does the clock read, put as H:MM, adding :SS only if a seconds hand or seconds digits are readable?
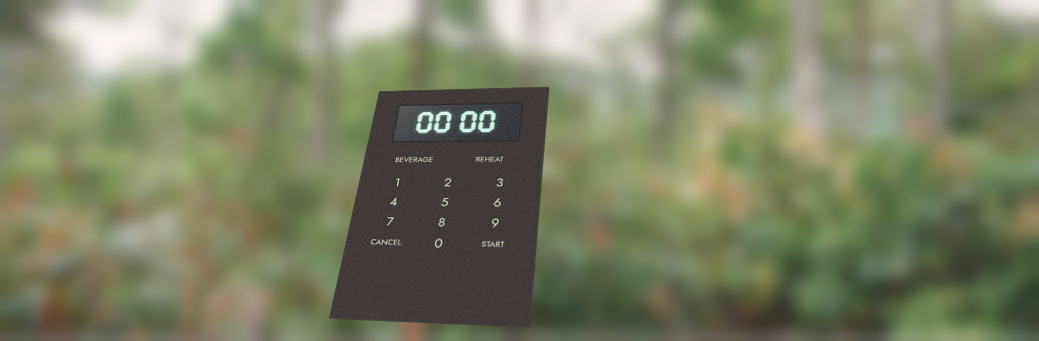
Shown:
0:00
